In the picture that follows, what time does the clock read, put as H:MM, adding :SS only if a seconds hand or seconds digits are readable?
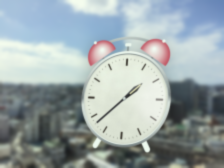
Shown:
1:38
